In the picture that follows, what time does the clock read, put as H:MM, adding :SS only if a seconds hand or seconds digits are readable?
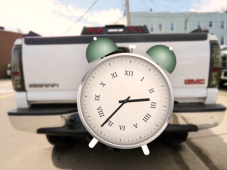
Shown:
2:36
